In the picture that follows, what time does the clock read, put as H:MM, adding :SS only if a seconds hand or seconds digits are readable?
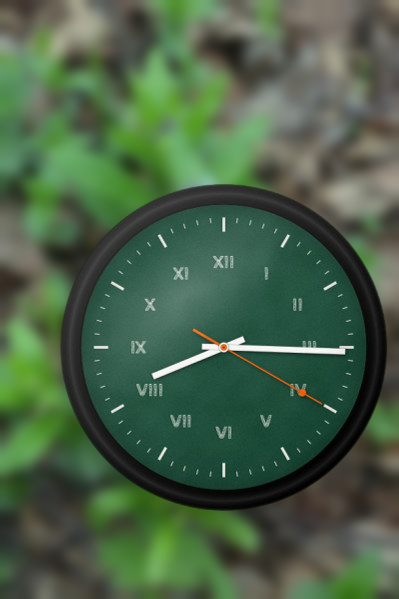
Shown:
8:15:20
